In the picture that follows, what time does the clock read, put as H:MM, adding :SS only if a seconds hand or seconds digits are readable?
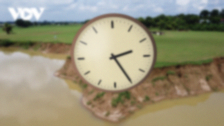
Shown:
2:25
